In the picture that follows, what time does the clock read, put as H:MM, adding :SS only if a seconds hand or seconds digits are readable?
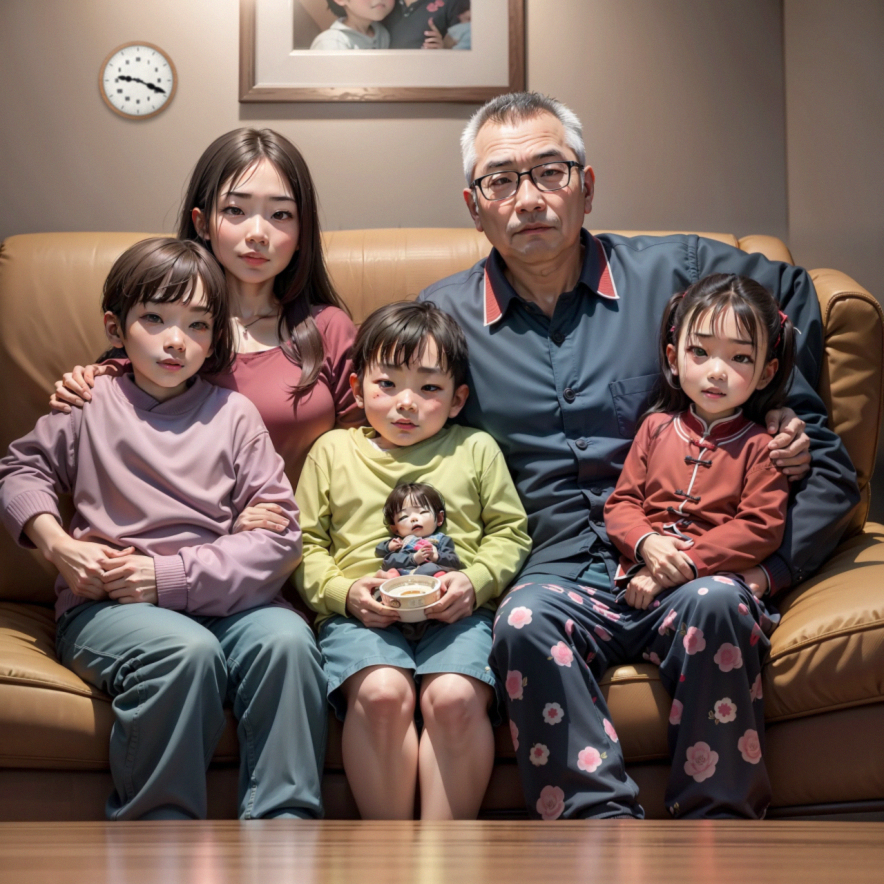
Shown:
9:19
